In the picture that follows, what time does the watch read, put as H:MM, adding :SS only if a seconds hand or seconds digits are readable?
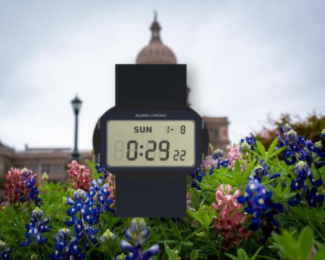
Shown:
0:29:22
